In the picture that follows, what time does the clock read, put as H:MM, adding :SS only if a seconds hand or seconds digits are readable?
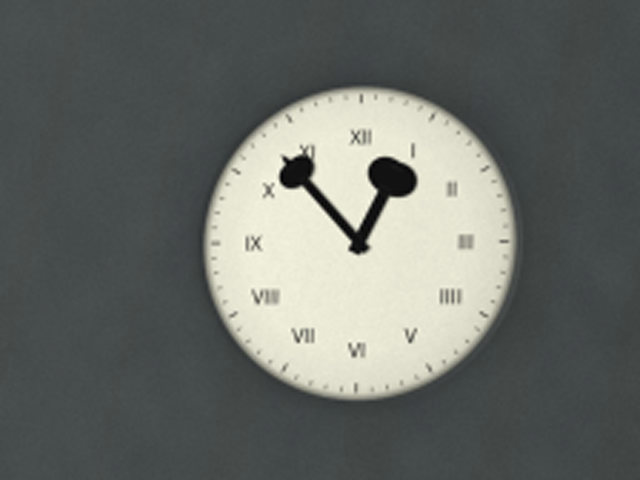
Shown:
12:53
